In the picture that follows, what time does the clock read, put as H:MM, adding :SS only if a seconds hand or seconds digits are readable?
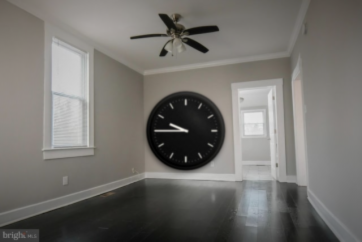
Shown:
9:45
